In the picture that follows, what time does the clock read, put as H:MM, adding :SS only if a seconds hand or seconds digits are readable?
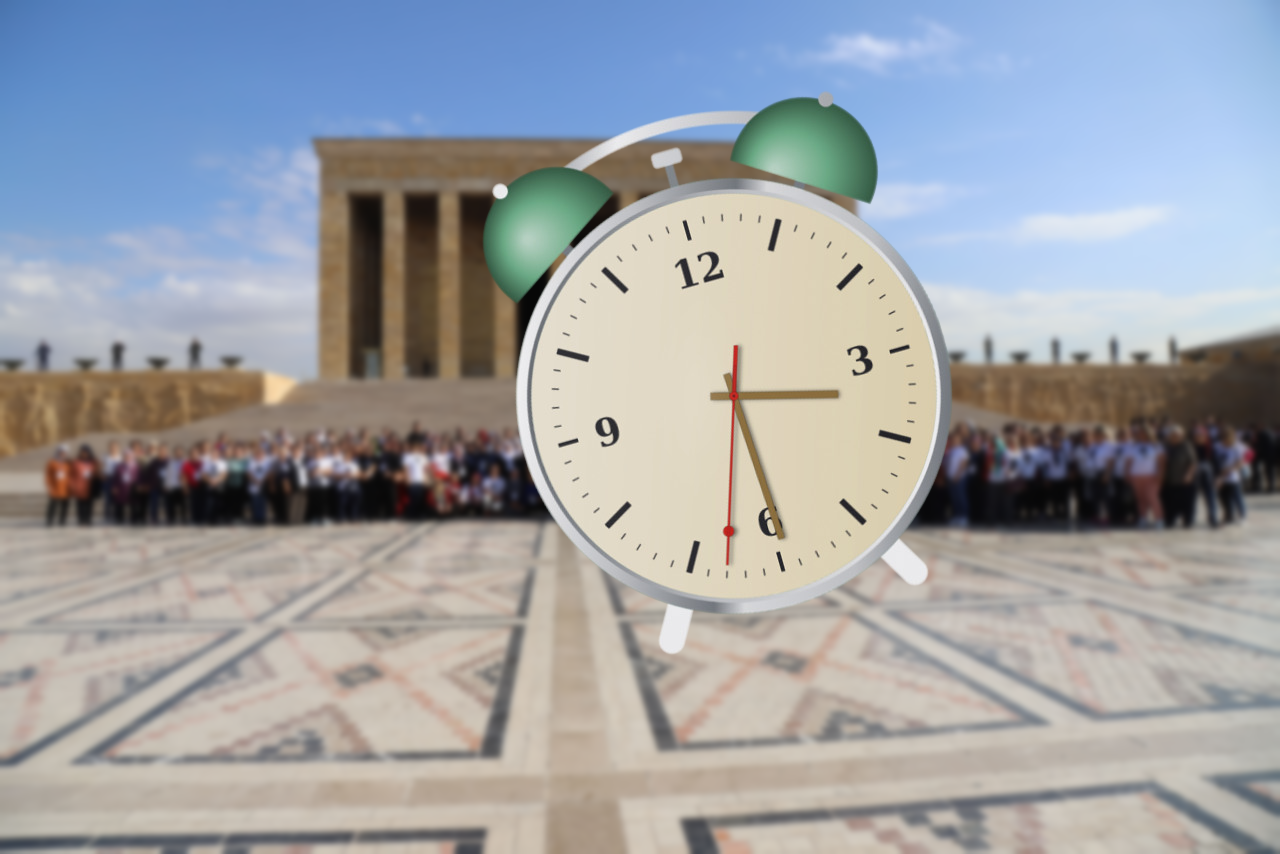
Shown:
3:29:33
